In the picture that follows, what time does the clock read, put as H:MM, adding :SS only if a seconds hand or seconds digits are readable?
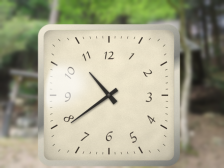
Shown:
10:39
